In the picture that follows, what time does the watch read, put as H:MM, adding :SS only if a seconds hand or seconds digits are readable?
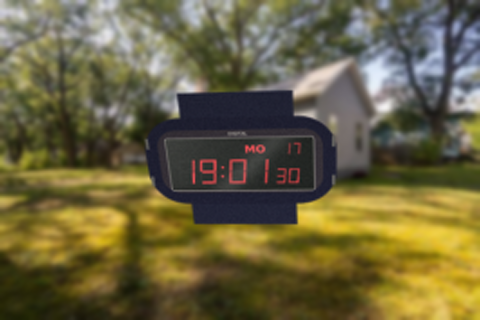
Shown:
19:01:30
